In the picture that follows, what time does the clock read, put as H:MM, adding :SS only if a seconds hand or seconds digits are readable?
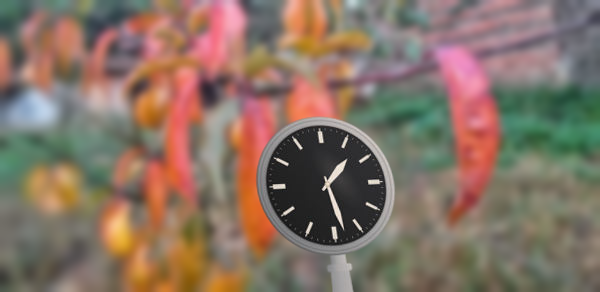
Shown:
1:28
